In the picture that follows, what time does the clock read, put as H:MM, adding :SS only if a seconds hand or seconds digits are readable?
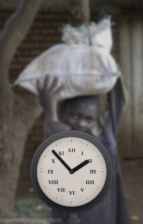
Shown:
1:53
